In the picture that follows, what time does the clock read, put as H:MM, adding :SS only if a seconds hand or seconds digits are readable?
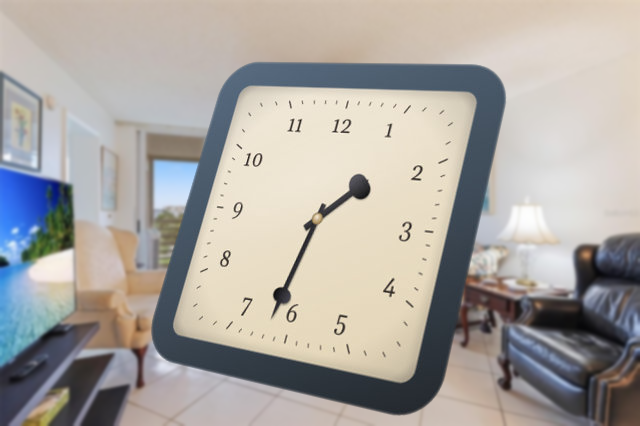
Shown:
1:32
